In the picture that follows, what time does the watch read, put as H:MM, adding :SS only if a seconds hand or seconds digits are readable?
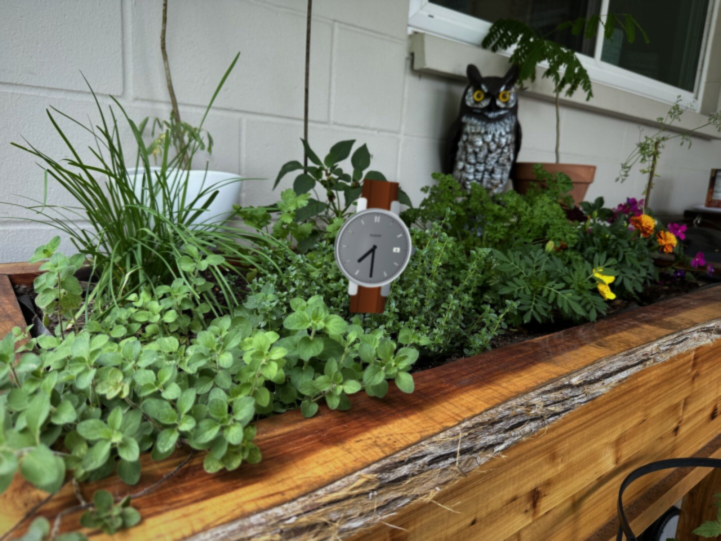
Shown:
7:30
